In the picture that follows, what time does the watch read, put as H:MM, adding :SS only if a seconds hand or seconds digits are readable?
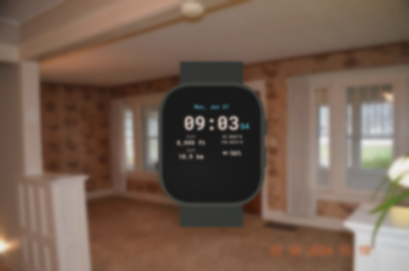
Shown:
9:03
